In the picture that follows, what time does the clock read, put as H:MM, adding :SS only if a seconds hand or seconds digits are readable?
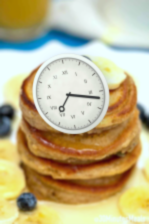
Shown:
7:17
